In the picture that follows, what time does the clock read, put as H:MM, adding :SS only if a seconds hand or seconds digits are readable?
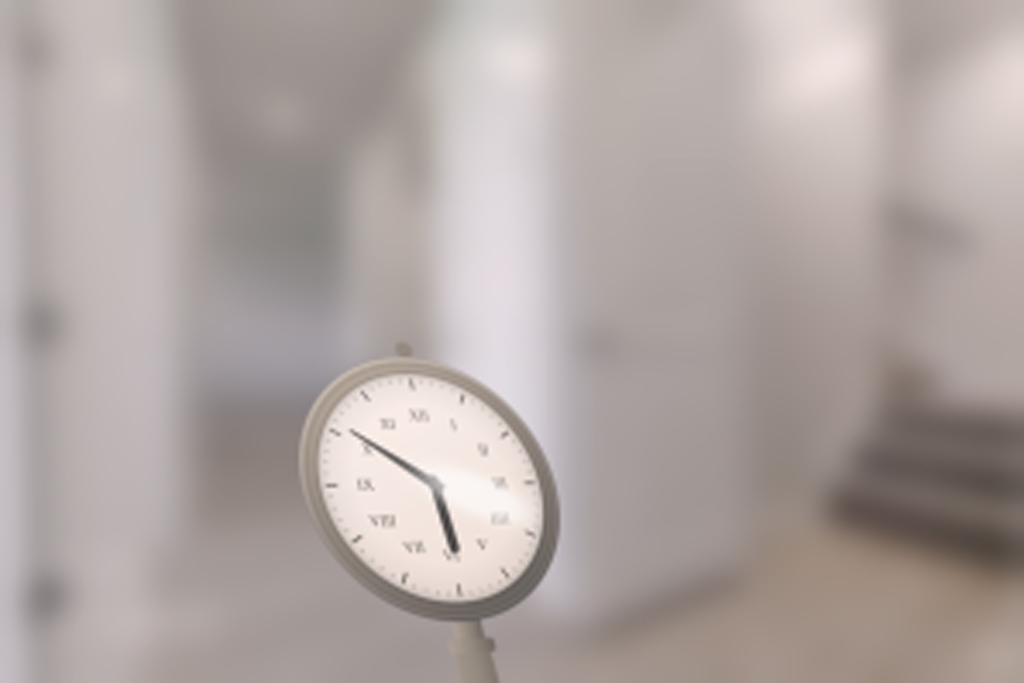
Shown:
5:51
